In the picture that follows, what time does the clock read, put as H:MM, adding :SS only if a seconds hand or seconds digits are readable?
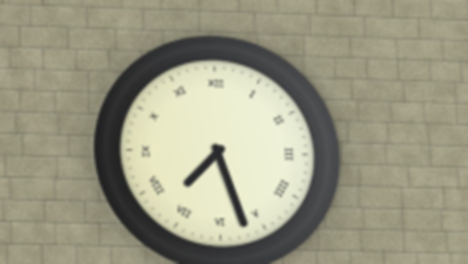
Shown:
7:27
